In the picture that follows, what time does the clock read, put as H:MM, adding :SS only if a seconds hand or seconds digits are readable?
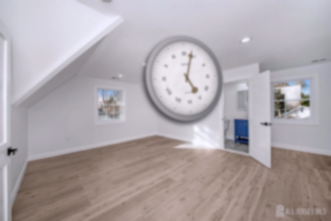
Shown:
5:03
